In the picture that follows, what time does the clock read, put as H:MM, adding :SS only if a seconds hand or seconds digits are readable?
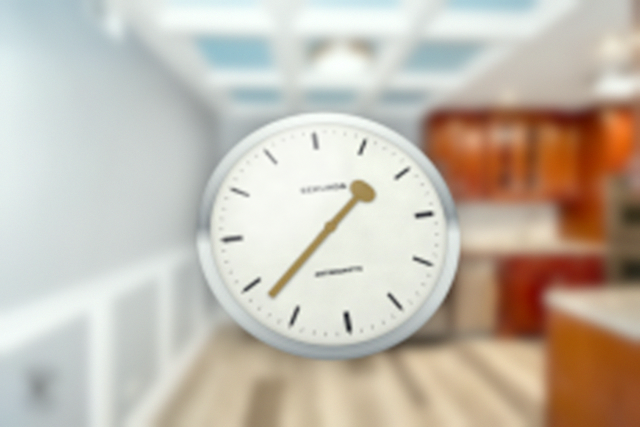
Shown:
1:38
